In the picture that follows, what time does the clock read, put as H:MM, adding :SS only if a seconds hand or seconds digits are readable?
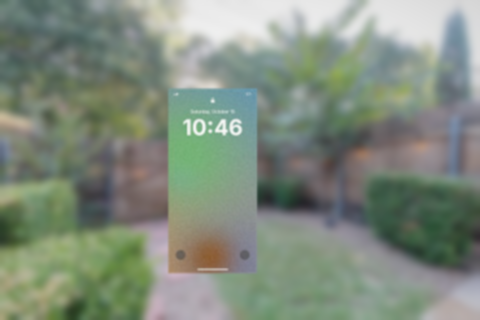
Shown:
10:46
